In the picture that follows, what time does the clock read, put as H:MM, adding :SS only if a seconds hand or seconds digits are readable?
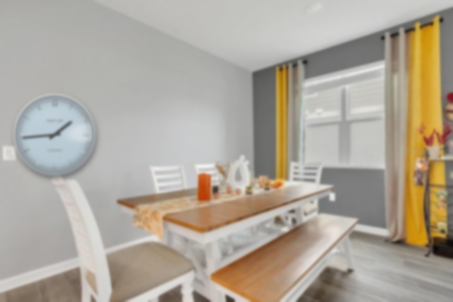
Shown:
1:44
